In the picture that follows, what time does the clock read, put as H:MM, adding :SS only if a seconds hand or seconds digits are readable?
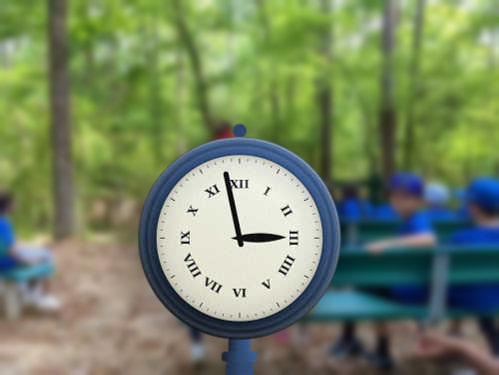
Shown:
2:58
